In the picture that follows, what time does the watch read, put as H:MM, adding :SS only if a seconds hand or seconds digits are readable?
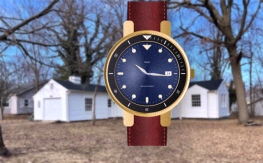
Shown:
10:16
